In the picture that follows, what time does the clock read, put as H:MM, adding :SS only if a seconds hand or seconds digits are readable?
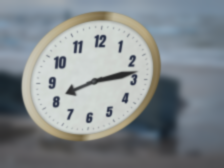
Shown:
8:13
